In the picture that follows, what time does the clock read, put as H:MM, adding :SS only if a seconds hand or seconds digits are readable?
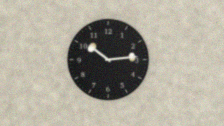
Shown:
10:14
